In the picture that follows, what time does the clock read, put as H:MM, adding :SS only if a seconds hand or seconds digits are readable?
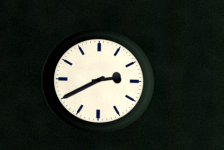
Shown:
2:40
